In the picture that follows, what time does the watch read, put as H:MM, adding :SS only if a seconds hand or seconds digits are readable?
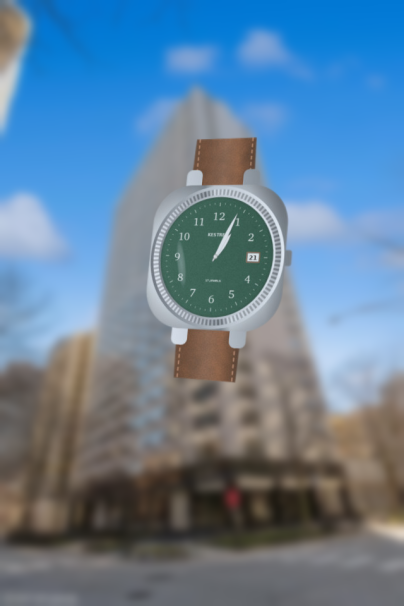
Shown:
1:04
